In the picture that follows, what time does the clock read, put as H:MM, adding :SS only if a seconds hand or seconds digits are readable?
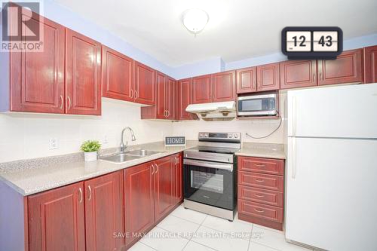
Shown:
12:43
